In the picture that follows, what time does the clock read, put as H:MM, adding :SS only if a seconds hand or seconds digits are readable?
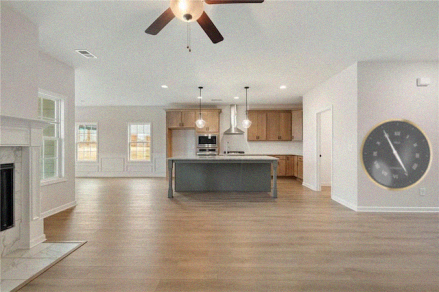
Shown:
4:55
